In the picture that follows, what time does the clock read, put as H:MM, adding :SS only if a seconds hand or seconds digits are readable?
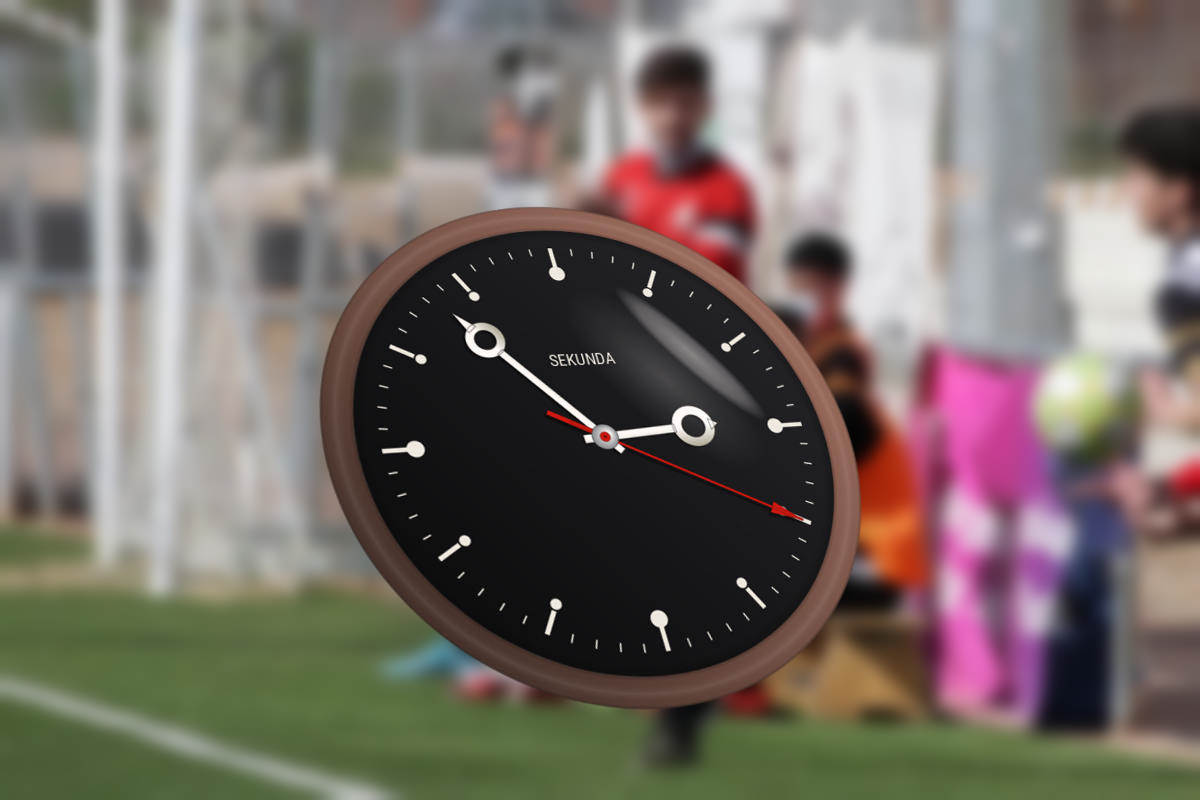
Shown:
2:53:20
